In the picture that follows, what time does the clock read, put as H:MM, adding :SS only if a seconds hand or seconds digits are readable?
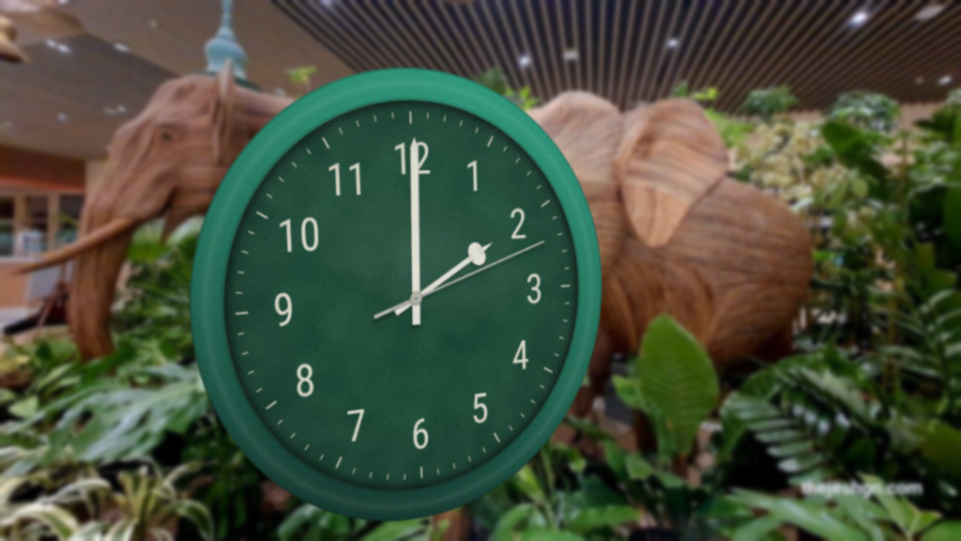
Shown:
2:00:12
